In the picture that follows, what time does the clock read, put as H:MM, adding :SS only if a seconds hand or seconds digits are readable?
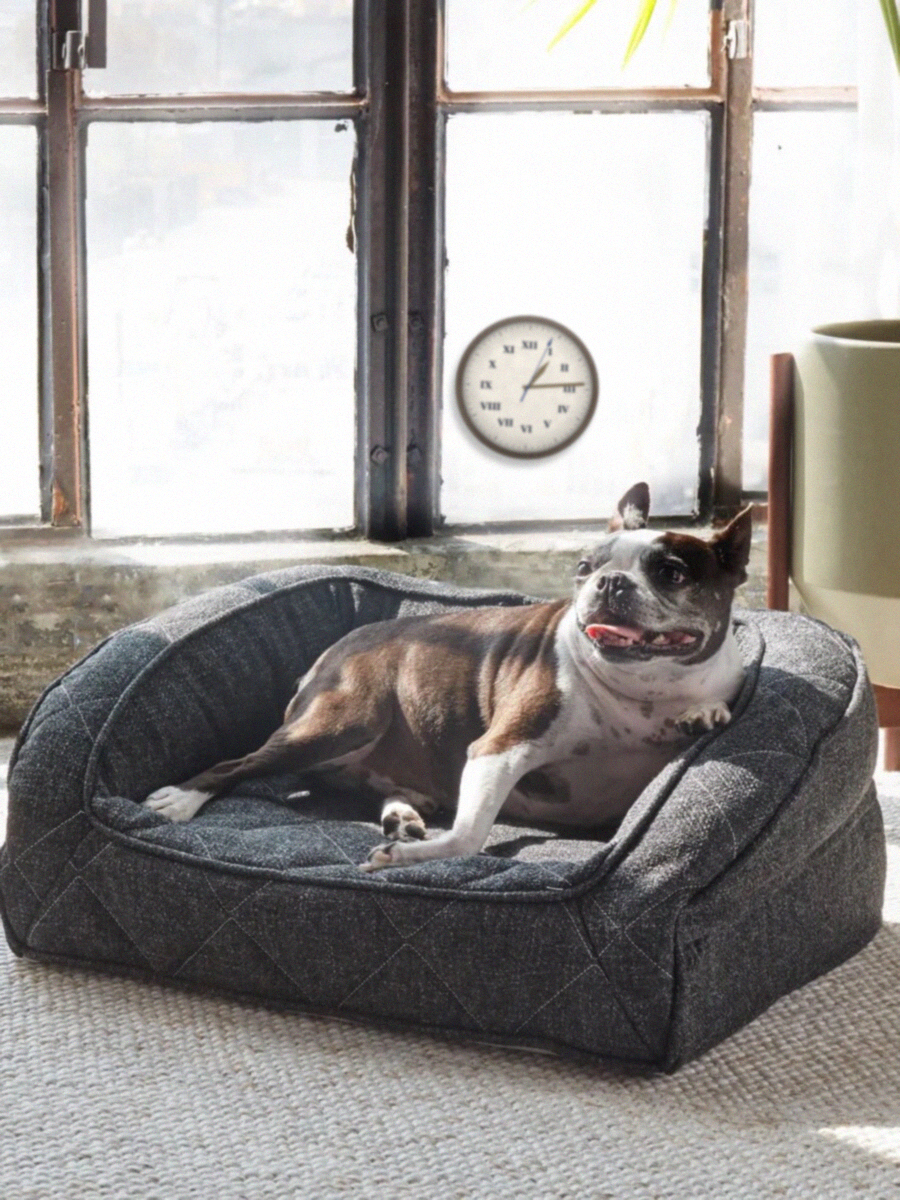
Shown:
1:14:04
